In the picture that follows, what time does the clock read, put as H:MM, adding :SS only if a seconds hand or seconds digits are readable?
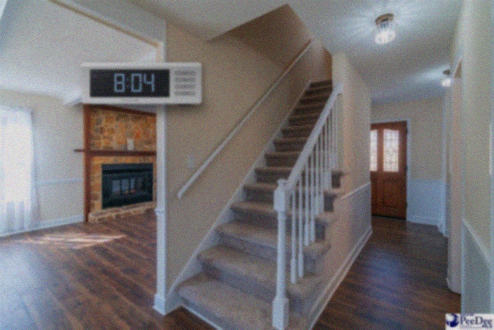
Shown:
8:04
